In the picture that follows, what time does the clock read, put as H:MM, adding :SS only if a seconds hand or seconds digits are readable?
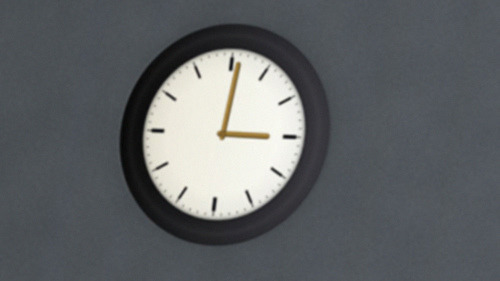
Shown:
3:01
